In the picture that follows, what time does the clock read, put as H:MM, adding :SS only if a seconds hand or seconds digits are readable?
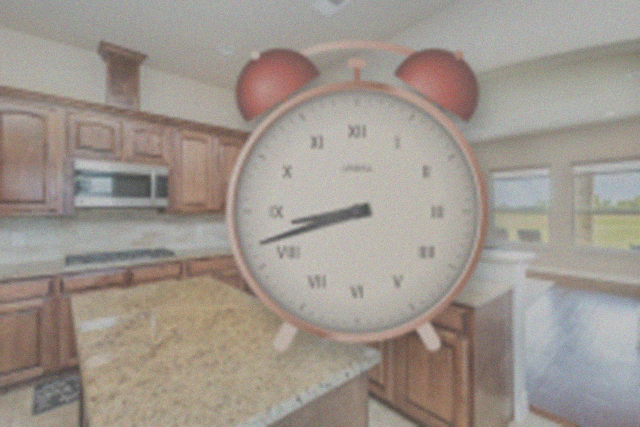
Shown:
8:42
